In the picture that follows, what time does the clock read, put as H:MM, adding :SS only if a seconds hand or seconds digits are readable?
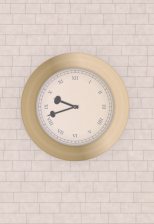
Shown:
9:42
